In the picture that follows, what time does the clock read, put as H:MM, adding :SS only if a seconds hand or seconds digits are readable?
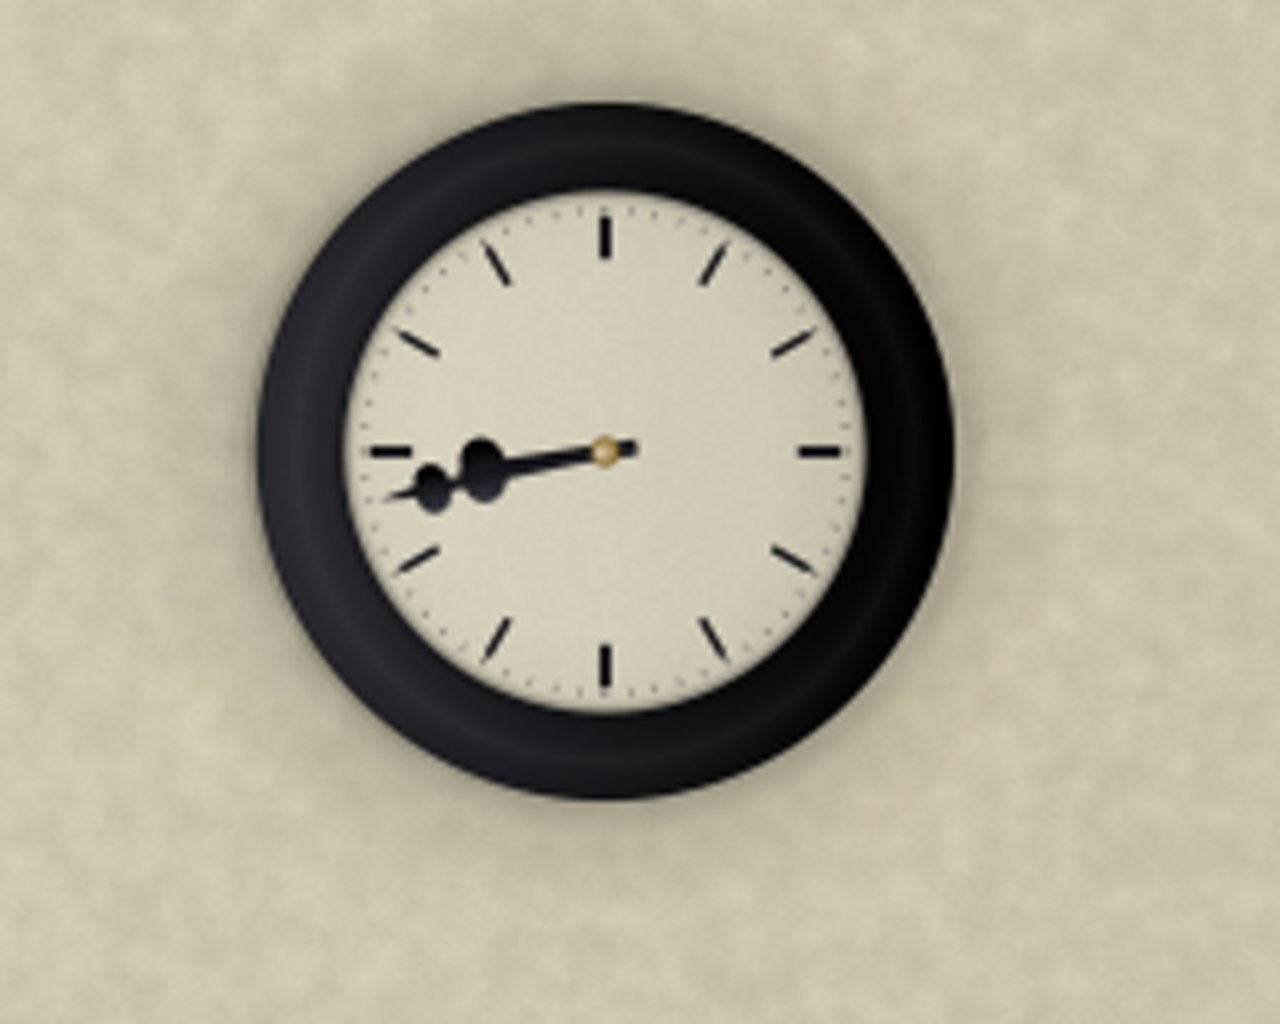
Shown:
8:43
